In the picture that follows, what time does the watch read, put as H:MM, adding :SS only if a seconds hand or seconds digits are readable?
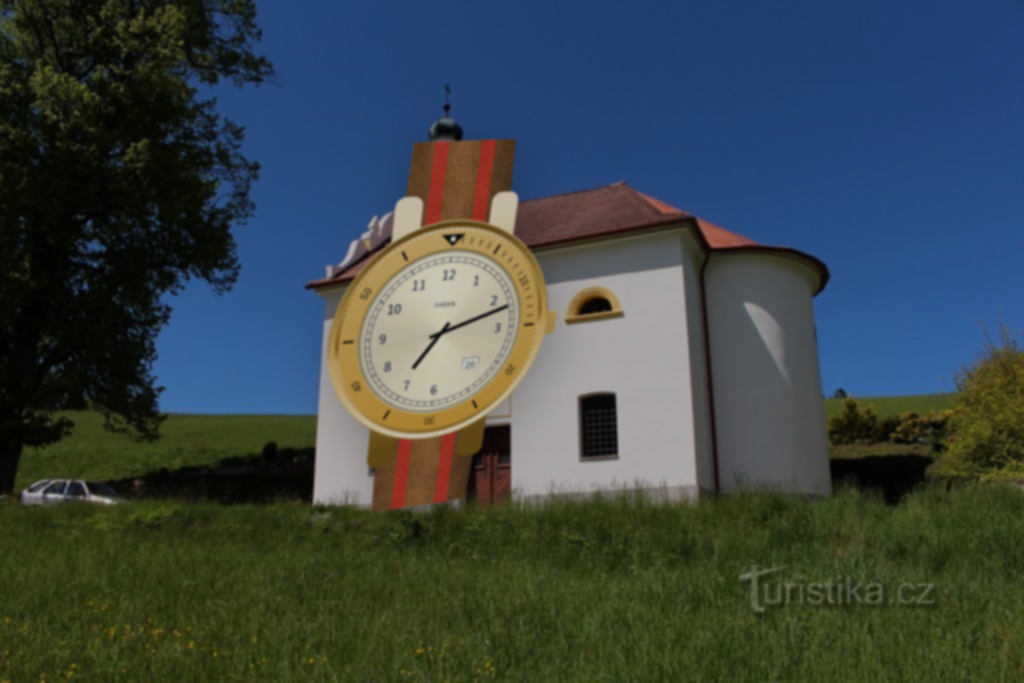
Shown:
7:12
